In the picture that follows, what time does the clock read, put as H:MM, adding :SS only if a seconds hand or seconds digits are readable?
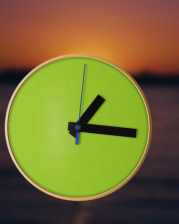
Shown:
1:16:01
